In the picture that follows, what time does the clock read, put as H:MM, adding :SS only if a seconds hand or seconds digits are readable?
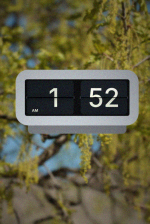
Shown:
1:52
